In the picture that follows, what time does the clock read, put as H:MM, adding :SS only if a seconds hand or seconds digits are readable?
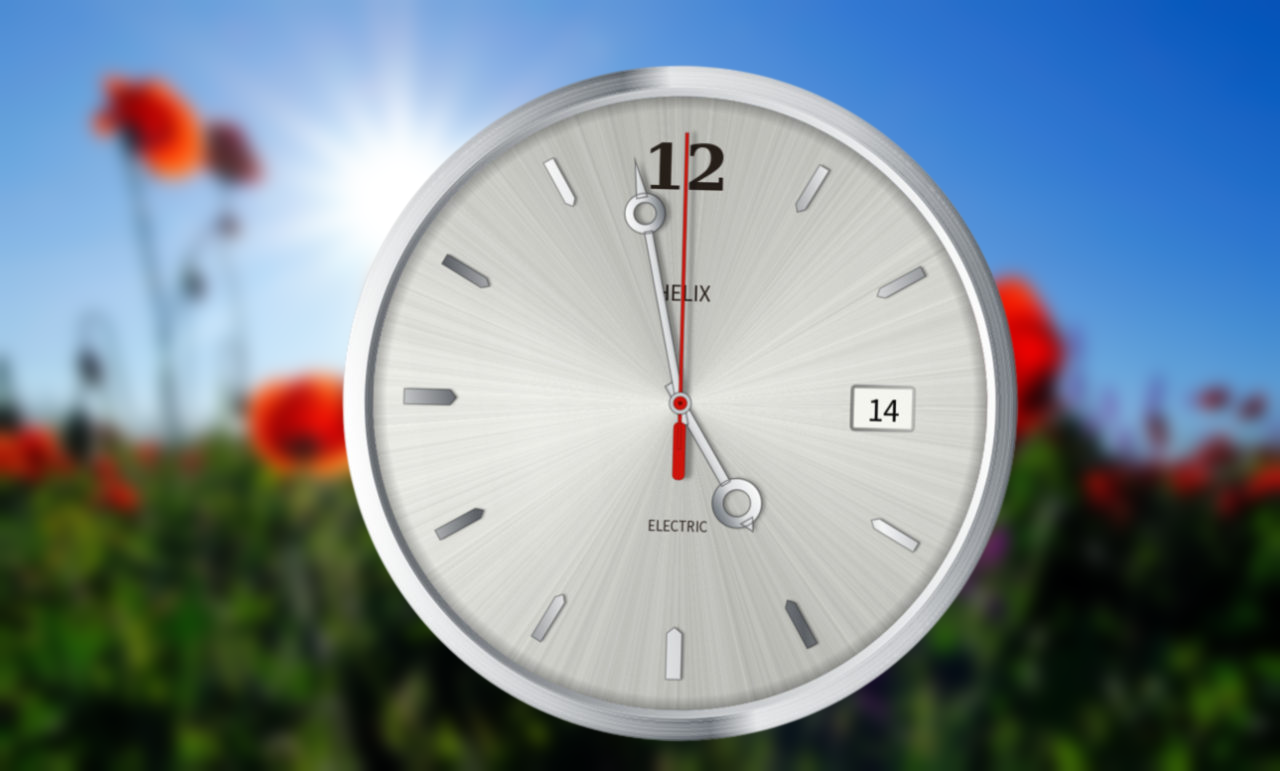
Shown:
4:58:00
